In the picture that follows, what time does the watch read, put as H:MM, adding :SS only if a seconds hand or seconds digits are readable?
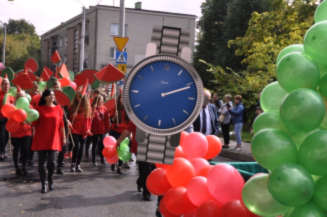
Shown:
2:11
